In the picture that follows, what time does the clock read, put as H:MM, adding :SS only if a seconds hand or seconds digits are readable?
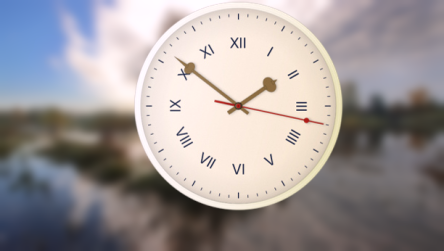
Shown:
1:51:17
